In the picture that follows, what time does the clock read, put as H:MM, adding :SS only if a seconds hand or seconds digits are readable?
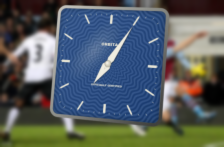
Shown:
7:05
